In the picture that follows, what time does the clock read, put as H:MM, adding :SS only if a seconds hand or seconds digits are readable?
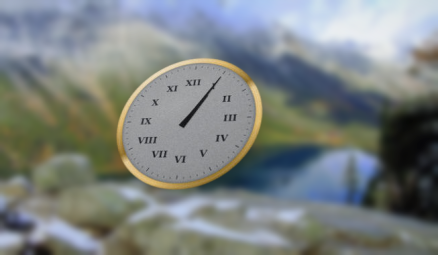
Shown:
1:05
